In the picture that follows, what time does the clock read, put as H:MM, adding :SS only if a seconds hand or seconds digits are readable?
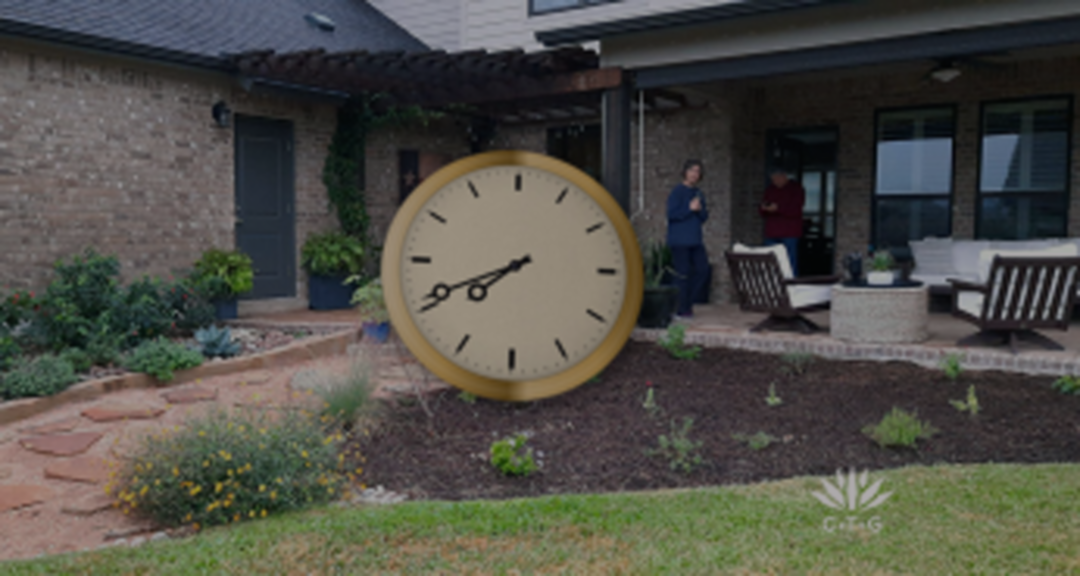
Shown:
7:41
